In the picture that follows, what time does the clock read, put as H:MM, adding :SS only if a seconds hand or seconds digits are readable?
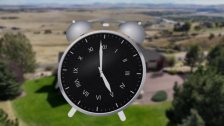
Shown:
4:59
